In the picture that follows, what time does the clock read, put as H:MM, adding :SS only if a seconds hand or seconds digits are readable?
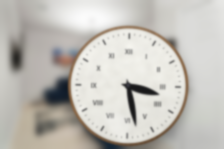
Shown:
3:28
